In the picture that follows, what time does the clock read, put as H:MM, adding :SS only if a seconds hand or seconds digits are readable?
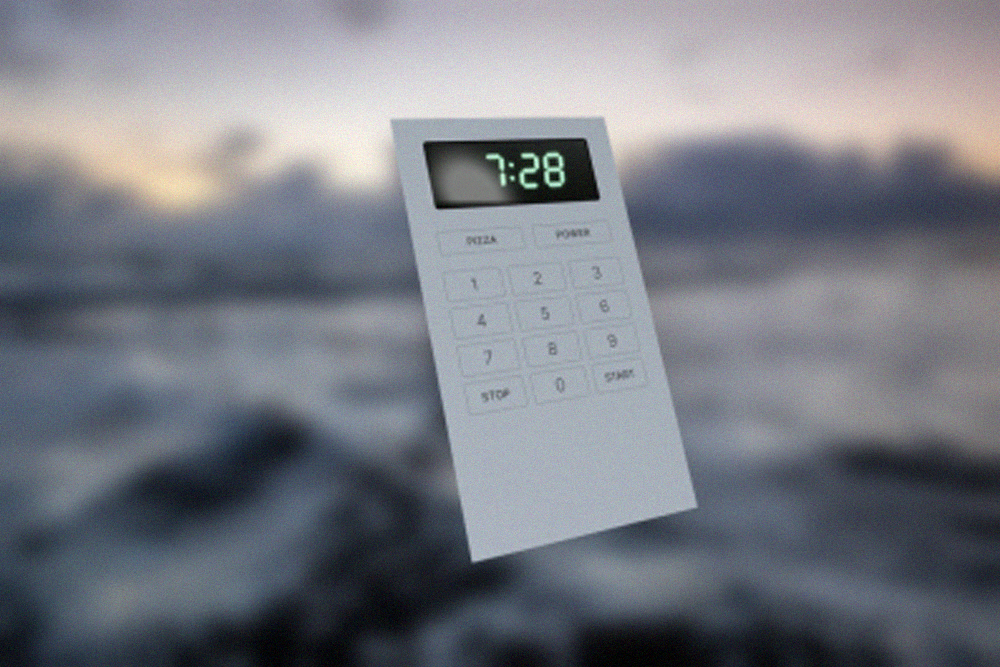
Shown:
7:28
